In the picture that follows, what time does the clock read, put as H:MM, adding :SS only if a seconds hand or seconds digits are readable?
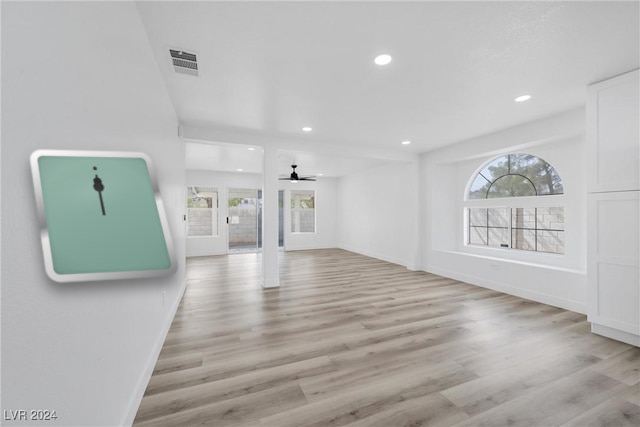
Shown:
12:00
